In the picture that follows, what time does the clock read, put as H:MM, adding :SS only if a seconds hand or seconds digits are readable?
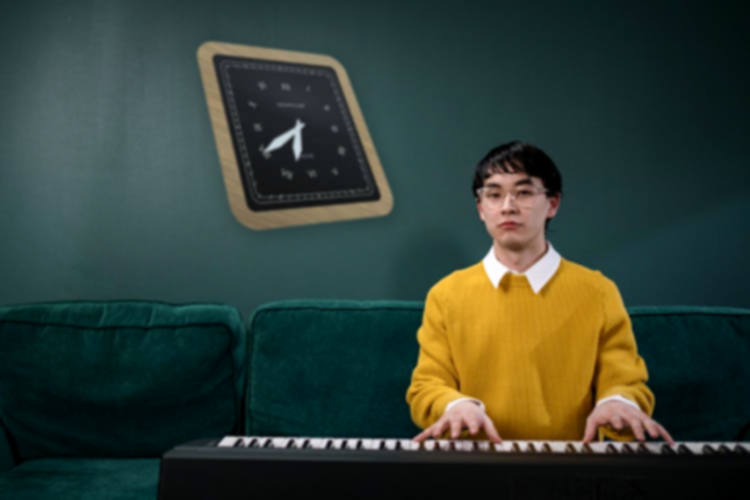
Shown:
6:40
